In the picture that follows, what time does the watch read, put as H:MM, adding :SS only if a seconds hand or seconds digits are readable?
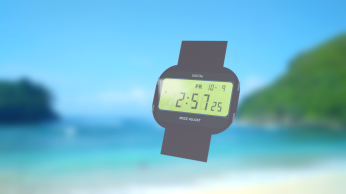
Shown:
2:57:25
